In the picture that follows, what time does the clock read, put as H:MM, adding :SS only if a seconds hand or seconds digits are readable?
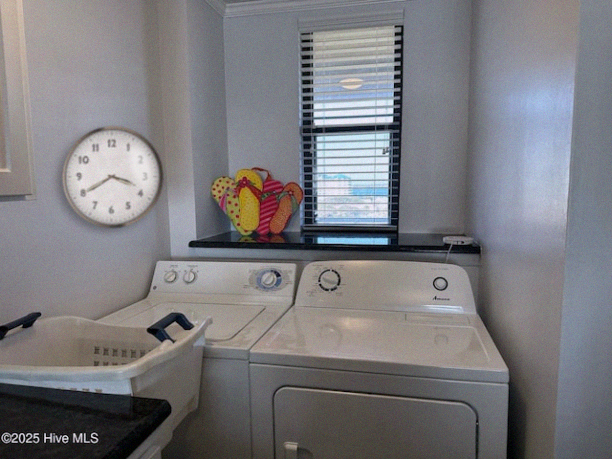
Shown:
3:40
